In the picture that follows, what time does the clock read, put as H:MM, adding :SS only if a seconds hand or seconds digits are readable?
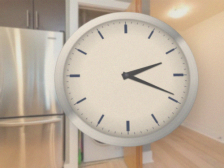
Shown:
2:19
